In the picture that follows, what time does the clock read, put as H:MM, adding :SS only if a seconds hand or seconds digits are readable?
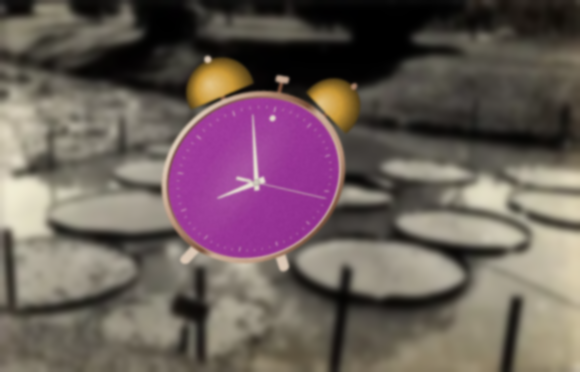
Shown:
7:57:16
